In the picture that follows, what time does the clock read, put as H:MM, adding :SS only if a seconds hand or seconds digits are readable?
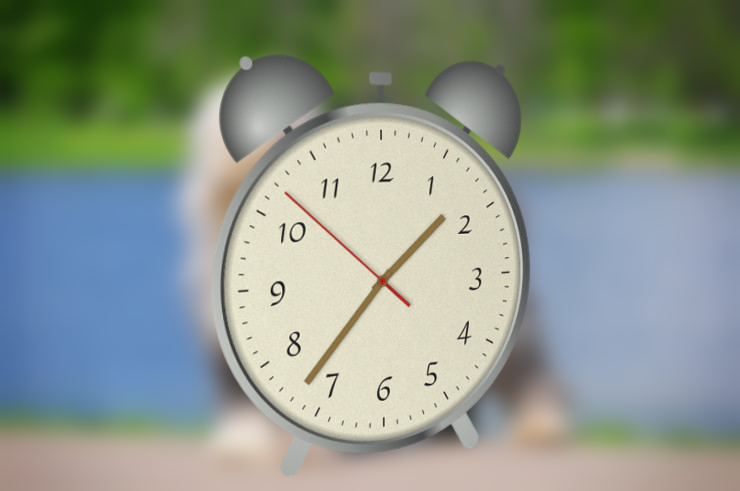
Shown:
1:36:52
